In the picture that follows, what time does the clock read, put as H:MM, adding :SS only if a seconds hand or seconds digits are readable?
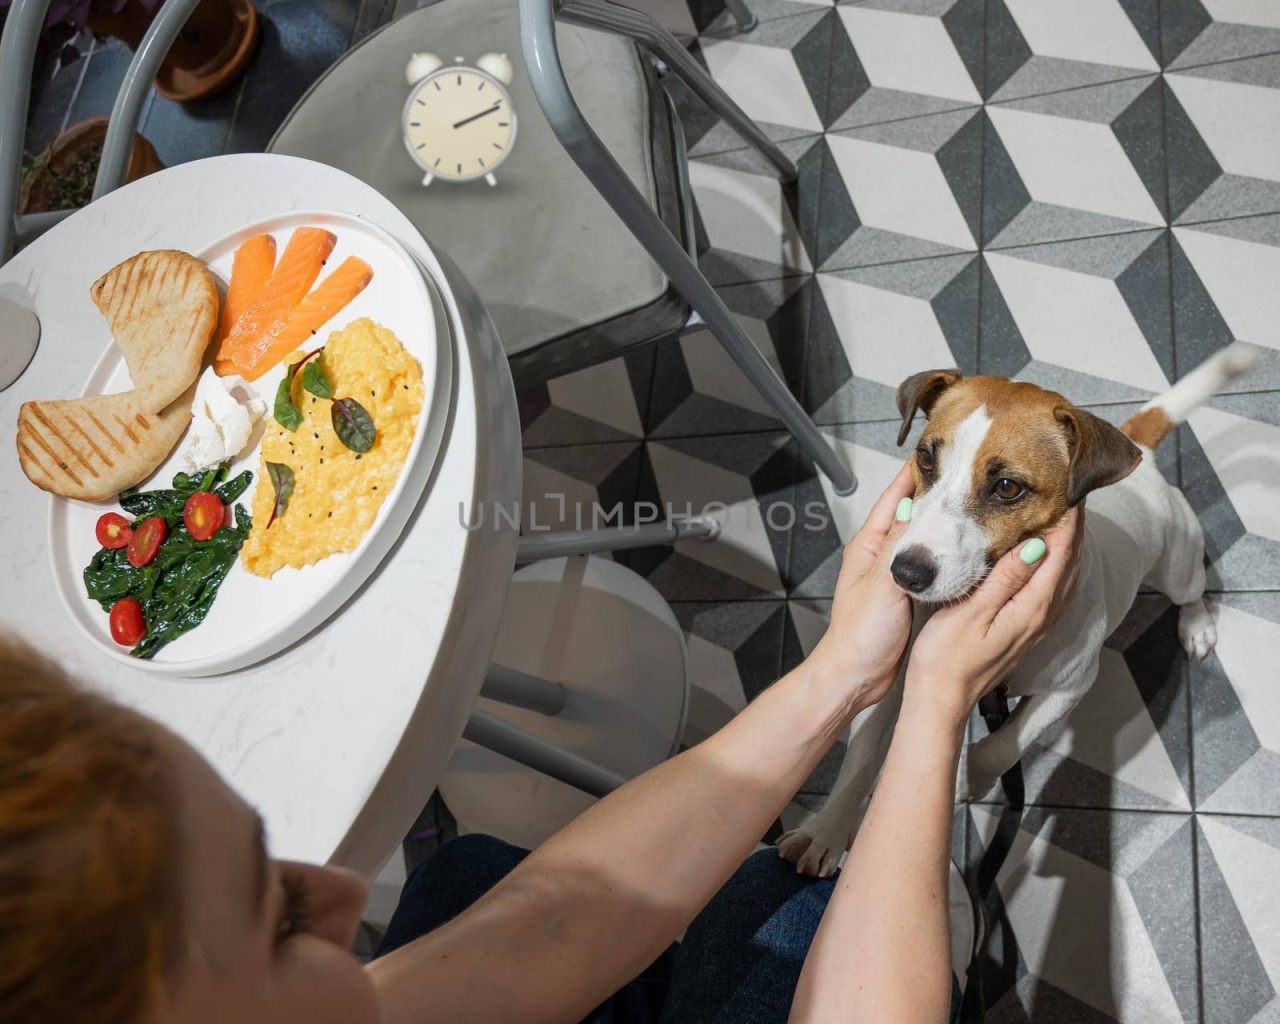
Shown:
2:11
